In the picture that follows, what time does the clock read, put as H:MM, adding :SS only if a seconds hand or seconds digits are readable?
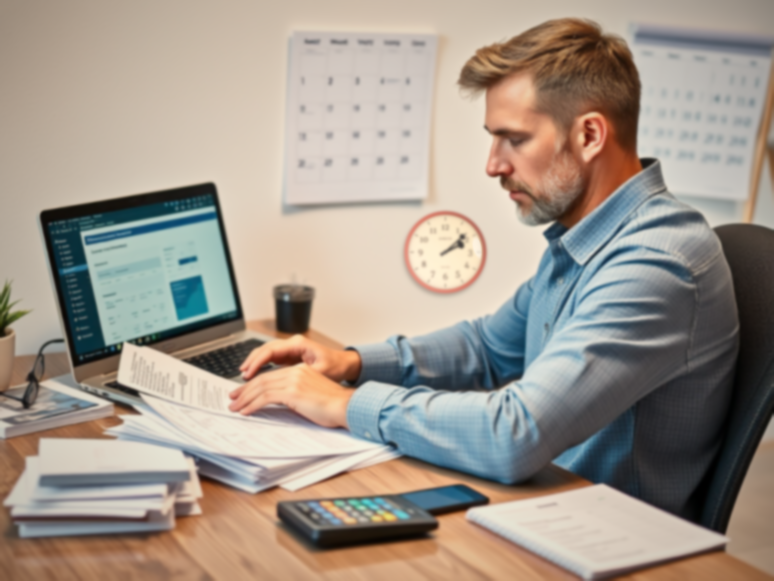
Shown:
2:08
